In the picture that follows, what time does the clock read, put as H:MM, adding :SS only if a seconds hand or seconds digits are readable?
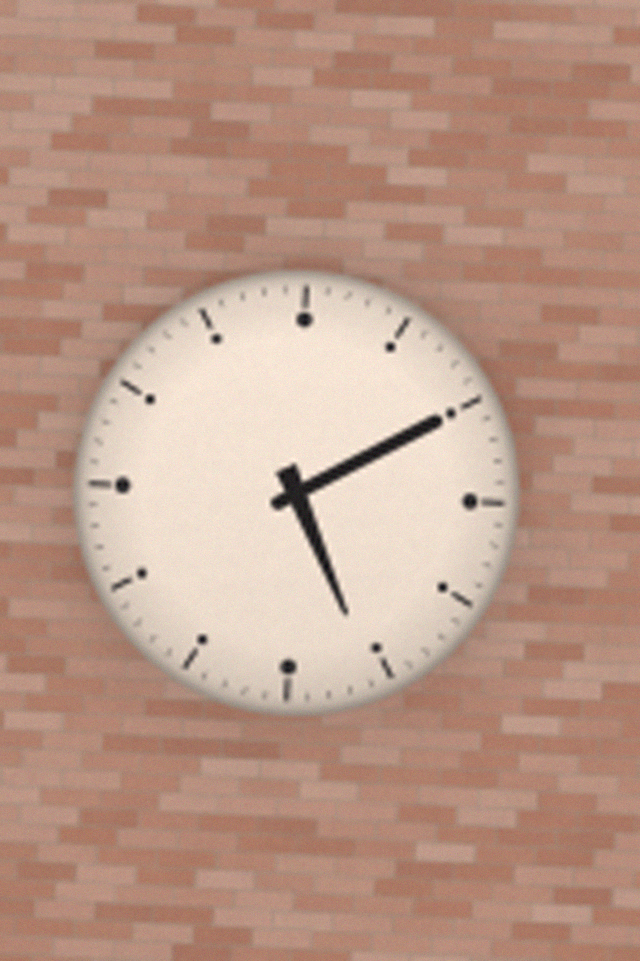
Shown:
5:10
